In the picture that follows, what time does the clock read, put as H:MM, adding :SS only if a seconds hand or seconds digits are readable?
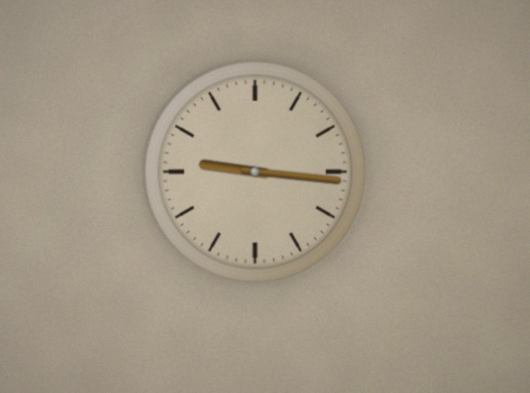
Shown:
9:16
